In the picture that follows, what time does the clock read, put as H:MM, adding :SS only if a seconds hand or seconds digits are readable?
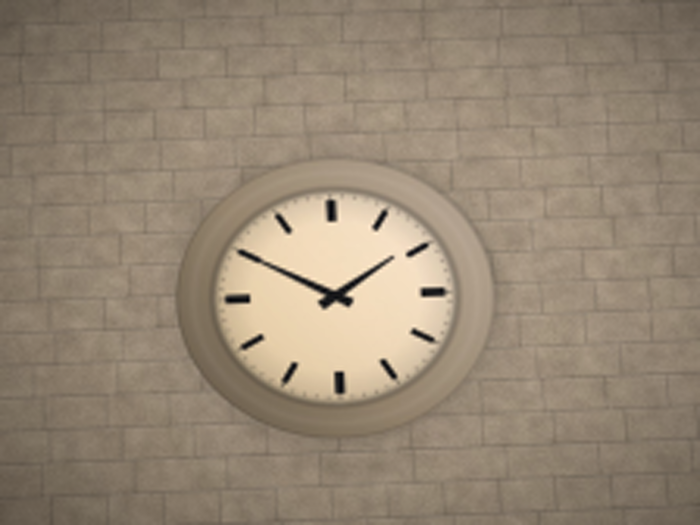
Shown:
1:50
